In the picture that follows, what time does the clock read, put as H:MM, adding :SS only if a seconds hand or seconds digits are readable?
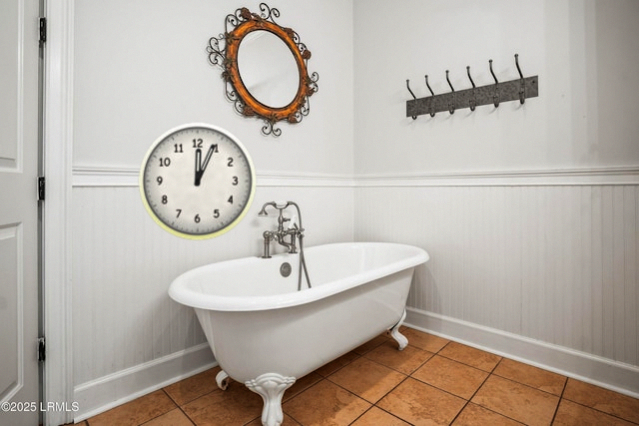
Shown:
12:04
